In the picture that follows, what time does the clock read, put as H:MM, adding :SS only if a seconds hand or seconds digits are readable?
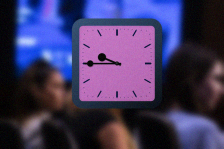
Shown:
9:45
